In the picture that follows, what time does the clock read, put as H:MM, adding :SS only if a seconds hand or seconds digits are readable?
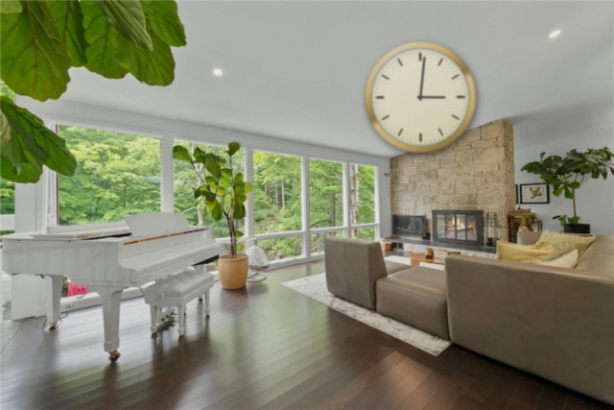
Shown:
3:01
